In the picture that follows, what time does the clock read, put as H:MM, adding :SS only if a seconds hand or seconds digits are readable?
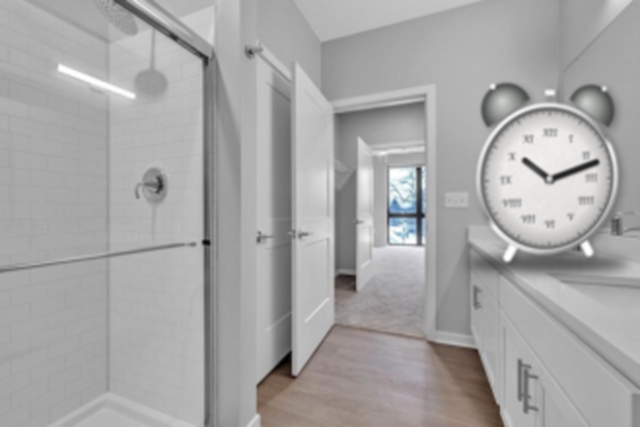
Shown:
10:12
